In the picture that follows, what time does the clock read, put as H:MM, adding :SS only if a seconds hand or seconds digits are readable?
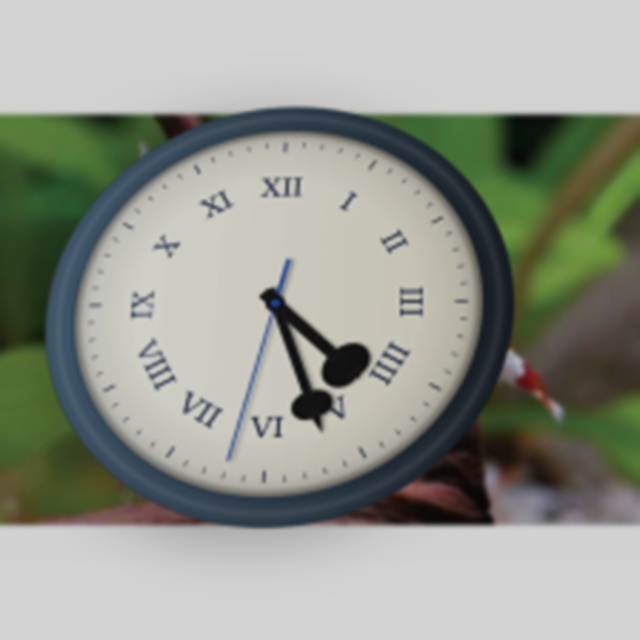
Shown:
4:26:32
